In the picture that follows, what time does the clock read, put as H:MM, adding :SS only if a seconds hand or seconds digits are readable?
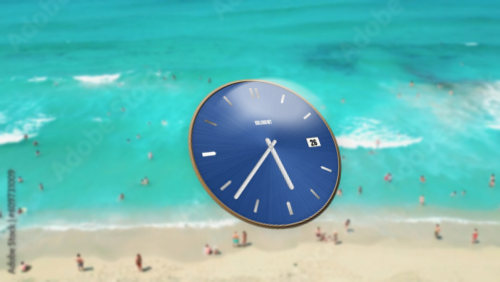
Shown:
5:38
